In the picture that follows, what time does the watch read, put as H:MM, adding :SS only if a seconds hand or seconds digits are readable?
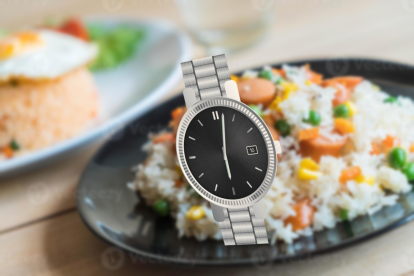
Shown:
6:02
